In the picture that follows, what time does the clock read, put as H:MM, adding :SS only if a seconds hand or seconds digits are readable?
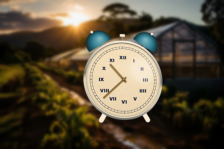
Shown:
10:38
